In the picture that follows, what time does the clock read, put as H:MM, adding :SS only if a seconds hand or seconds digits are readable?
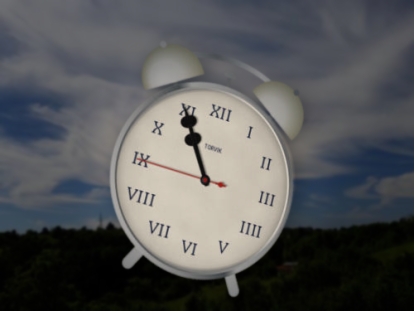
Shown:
10:54:45
